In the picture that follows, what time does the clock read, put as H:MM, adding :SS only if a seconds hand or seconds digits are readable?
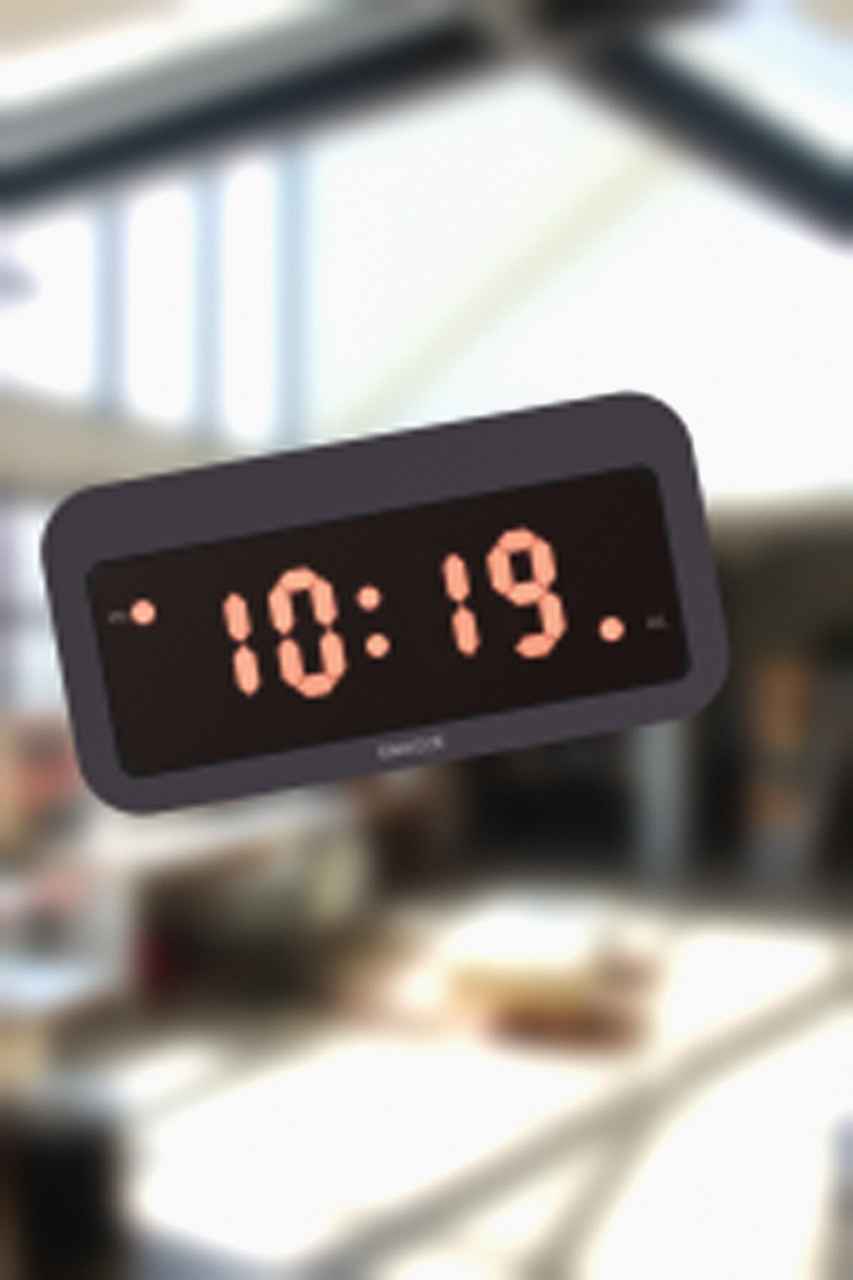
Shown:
10:19
